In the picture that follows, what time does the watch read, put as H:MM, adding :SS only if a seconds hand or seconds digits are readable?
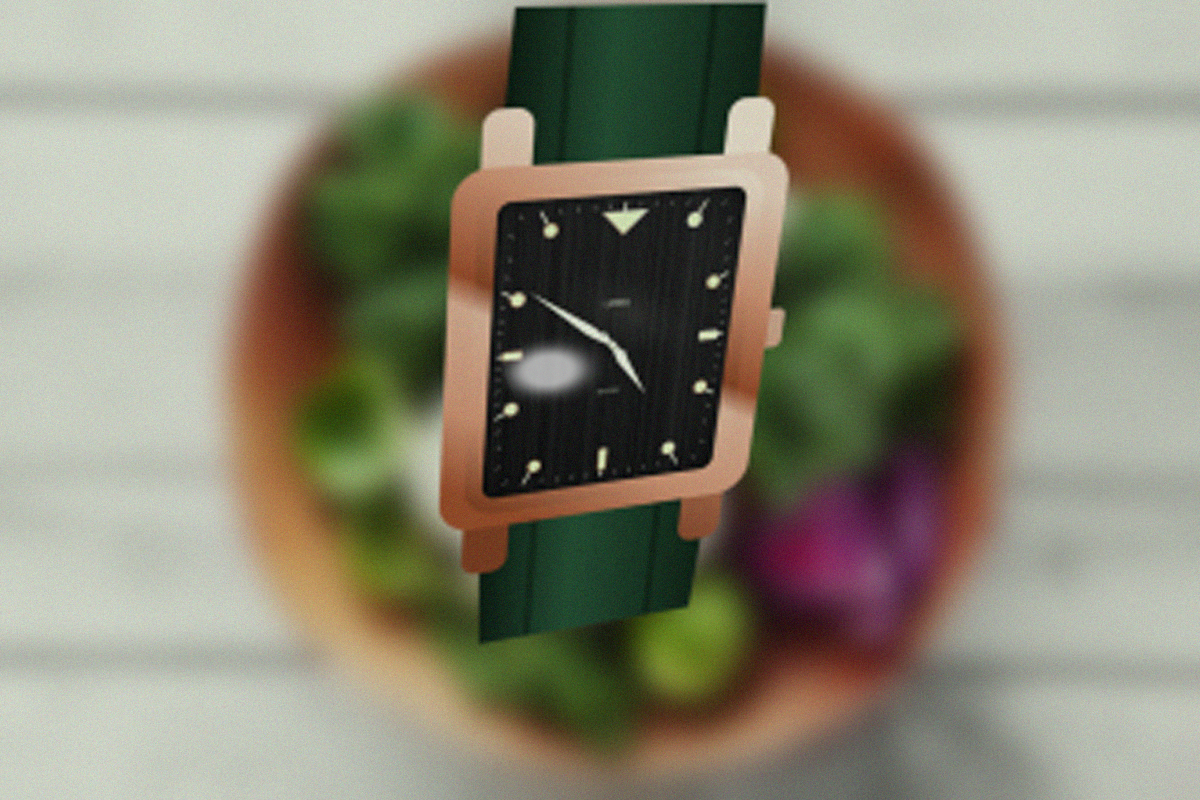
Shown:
4:51
